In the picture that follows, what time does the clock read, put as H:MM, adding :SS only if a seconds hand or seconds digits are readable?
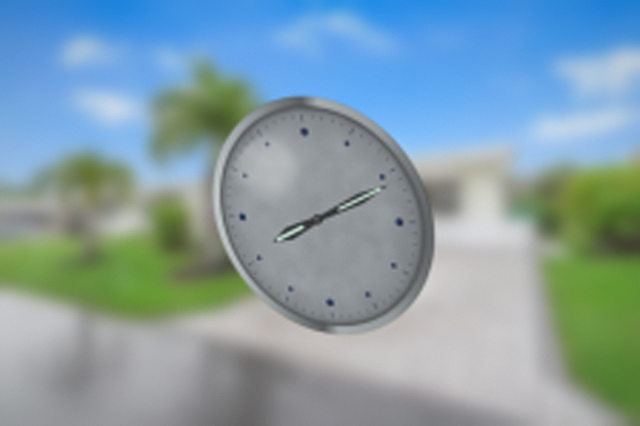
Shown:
8:11
